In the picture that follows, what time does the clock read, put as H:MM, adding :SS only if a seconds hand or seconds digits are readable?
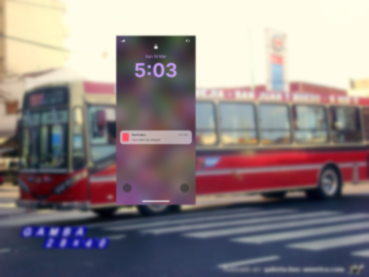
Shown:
5:03
